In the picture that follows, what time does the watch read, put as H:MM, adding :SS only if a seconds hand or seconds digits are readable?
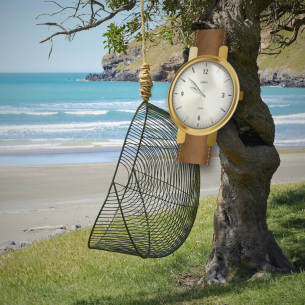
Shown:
9:52
